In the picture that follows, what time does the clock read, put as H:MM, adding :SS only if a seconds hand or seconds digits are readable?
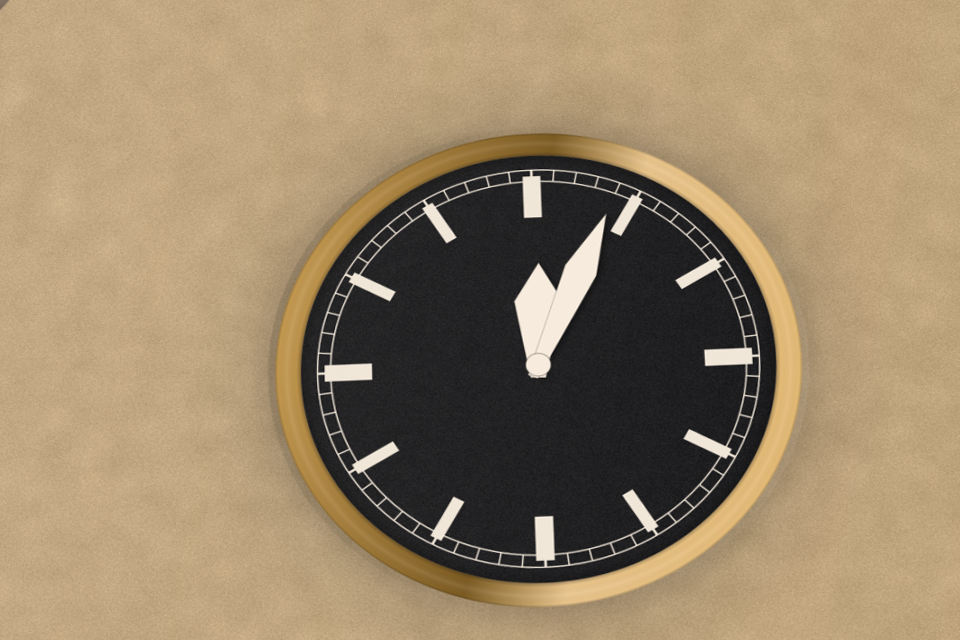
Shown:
12:04
